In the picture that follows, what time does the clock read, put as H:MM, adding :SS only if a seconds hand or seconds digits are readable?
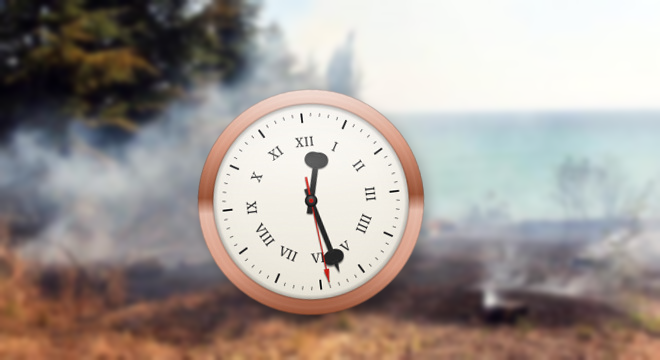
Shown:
12:27:29
